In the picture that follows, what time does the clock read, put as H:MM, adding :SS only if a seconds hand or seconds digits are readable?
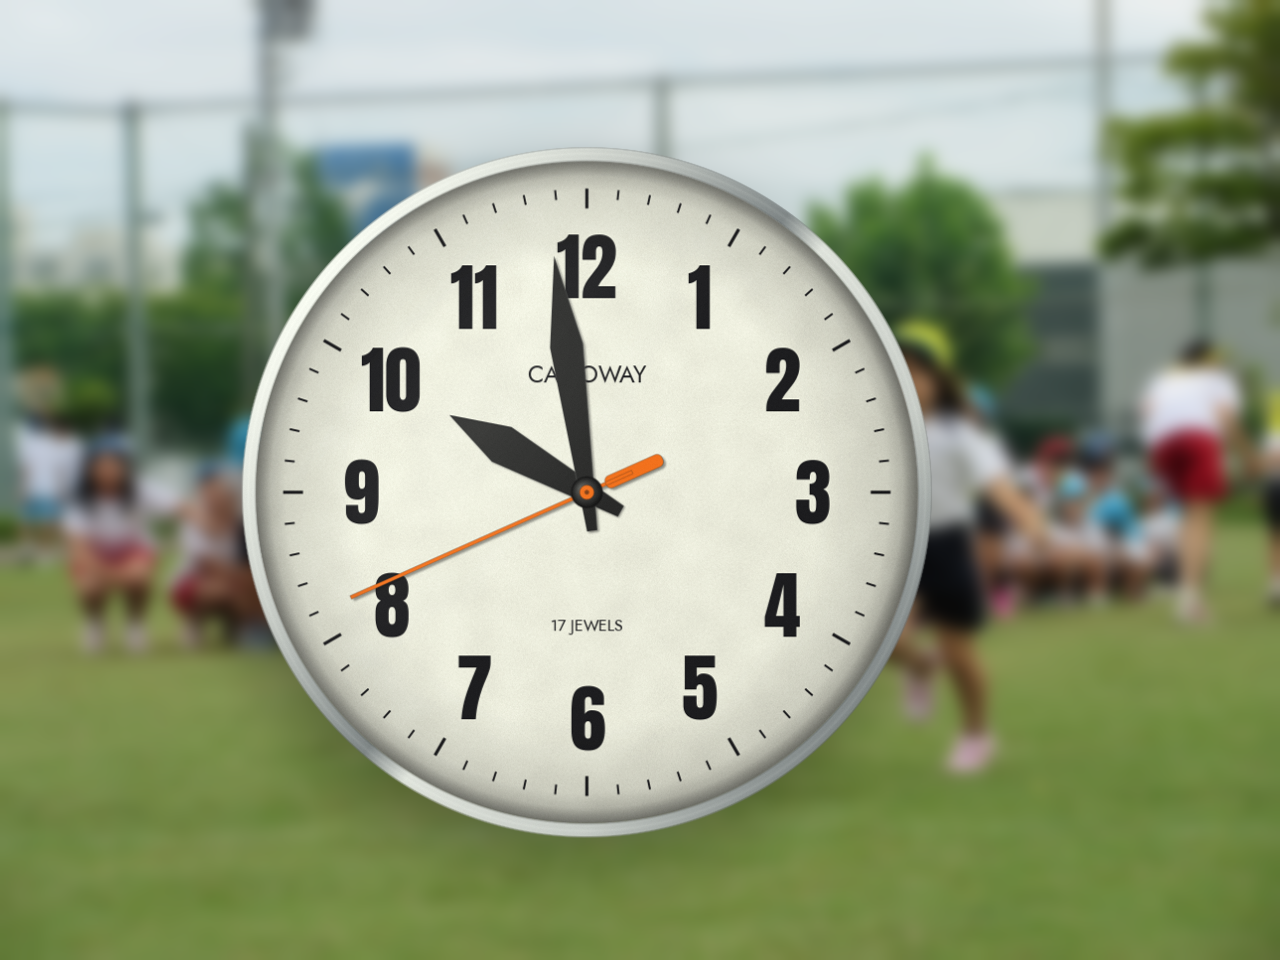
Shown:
9:58:41
